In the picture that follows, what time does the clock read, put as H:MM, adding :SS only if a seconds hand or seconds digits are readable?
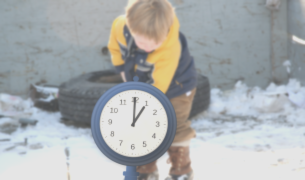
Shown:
1:00
